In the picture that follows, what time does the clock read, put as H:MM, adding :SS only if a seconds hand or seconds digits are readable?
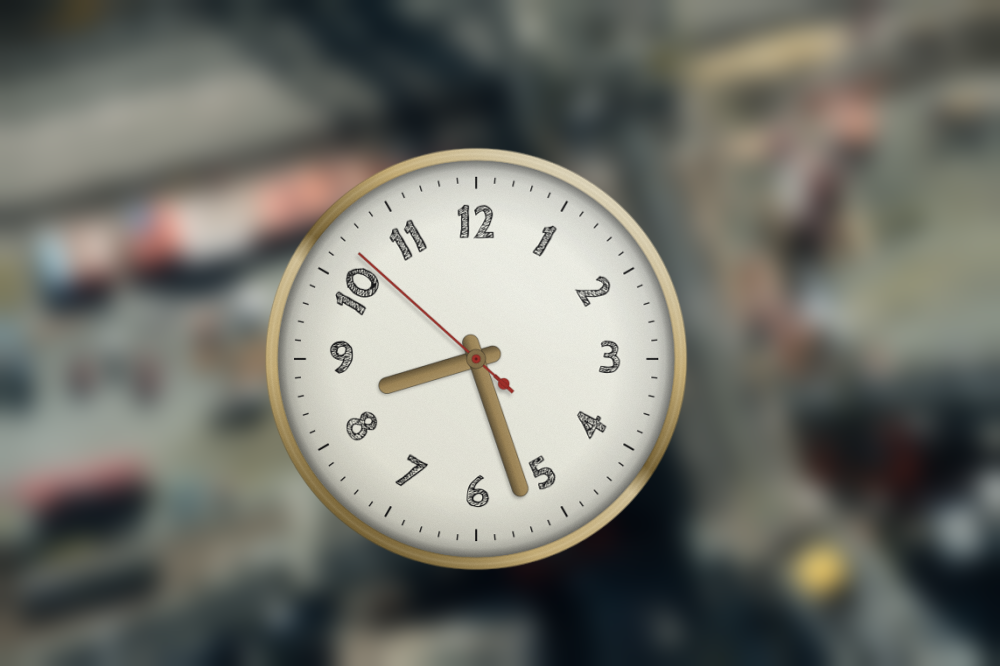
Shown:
8:26:52
